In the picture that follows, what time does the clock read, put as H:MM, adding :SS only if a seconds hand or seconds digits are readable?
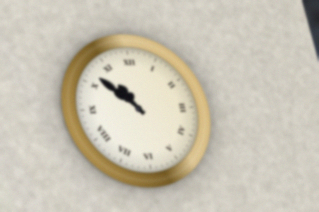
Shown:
10:52
